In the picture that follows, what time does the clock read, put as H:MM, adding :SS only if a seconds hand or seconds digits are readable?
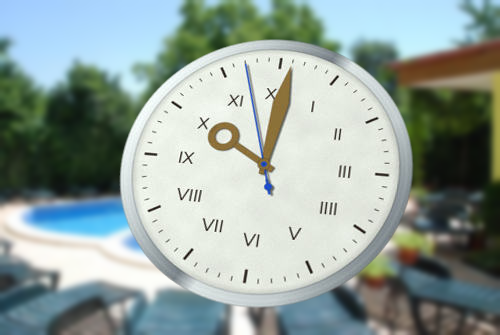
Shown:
10:00:57
